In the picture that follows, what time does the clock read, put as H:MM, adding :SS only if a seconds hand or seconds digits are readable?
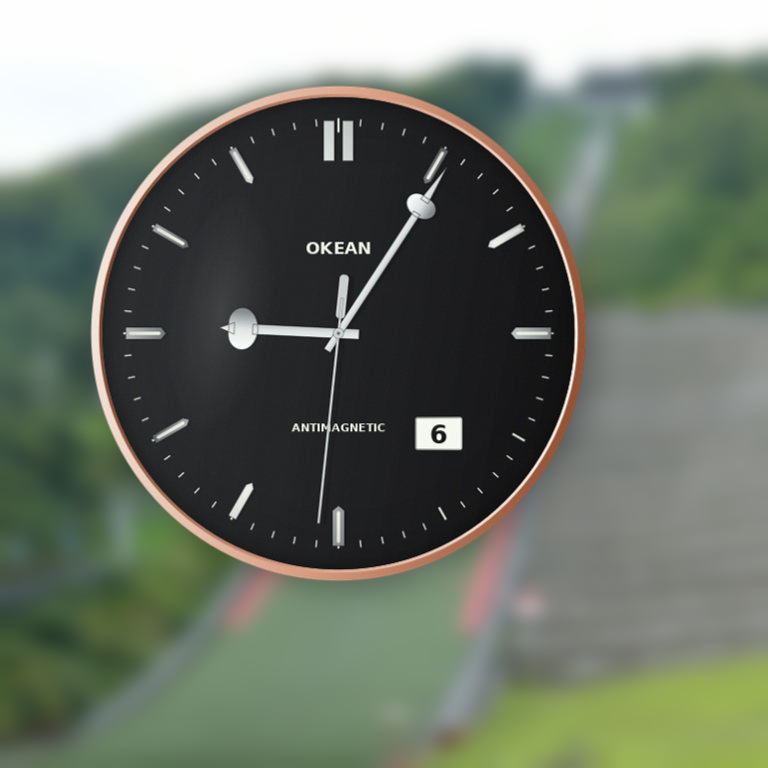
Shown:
9:05:31
